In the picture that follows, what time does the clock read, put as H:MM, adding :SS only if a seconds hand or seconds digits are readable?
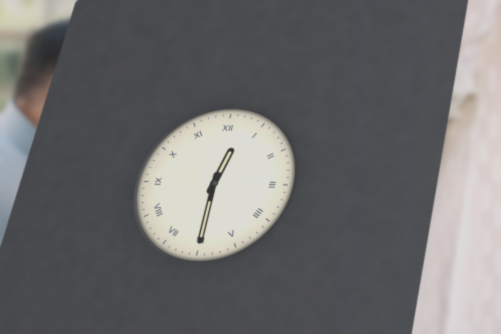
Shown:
12:30
